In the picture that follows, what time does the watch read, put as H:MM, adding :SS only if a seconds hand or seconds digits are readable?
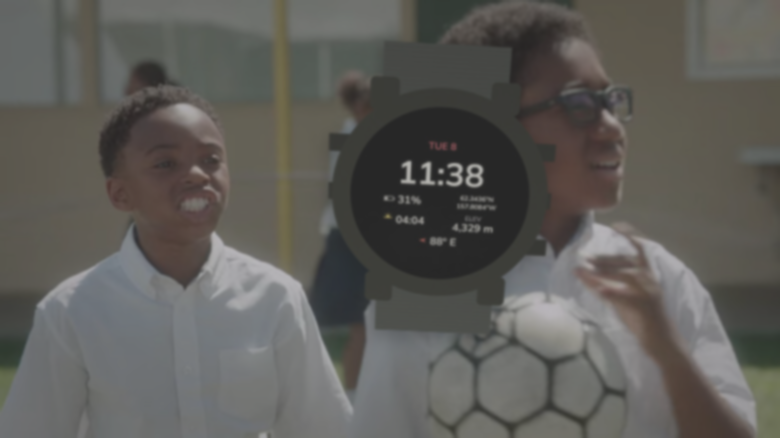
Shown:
11:38
